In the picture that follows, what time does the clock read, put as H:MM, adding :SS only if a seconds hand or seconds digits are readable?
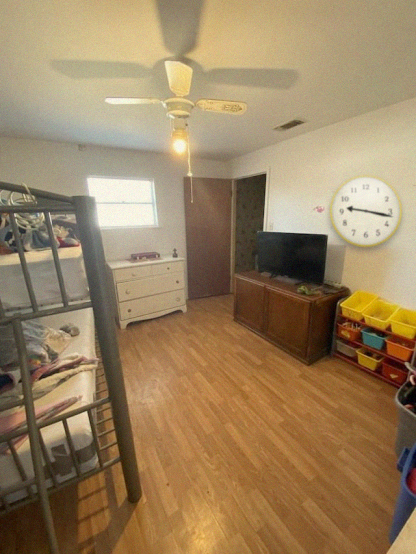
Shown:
9:17
